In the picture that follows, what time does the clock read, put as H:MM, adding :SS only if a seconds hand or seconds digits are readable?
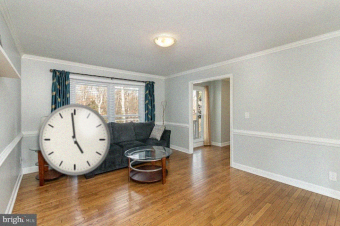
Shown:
4:59
